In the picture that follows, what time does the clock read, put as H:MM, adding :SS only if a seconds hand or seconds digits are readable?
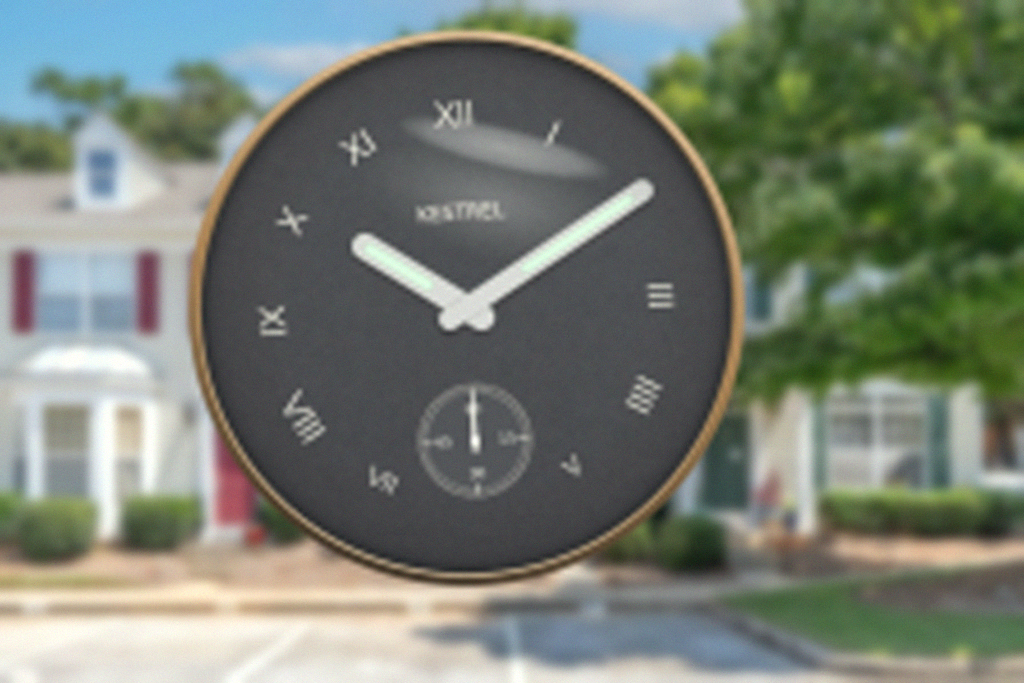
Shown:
10:10
